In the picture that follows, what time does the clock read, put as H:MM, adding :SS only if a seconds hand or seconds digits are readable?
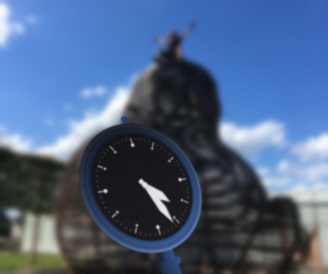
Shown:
4:26
